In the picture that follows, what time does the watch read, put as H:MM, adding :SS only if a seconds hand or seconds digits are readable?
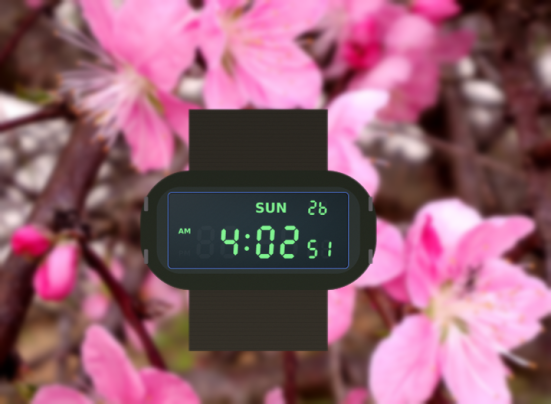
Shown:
4:02:51
